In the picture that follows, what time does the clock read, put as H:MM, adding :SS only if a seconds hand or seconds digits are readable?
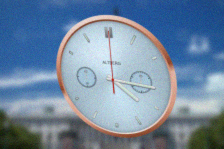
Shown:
4:16
